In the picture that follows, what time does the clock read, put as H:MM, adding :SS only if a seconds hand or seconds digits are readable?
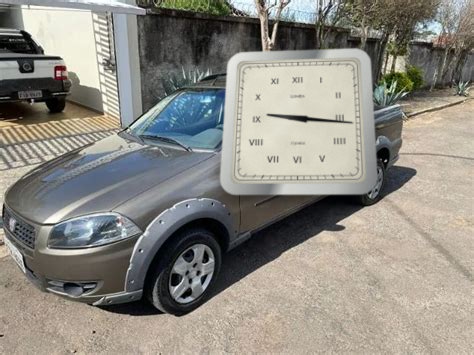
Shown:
9:16
